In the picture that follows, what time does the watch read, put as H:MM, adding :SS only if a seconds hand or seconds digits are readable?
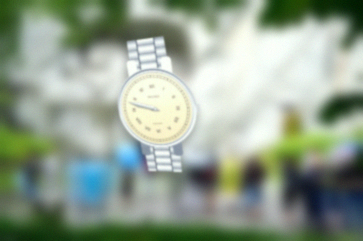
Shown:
9:48
